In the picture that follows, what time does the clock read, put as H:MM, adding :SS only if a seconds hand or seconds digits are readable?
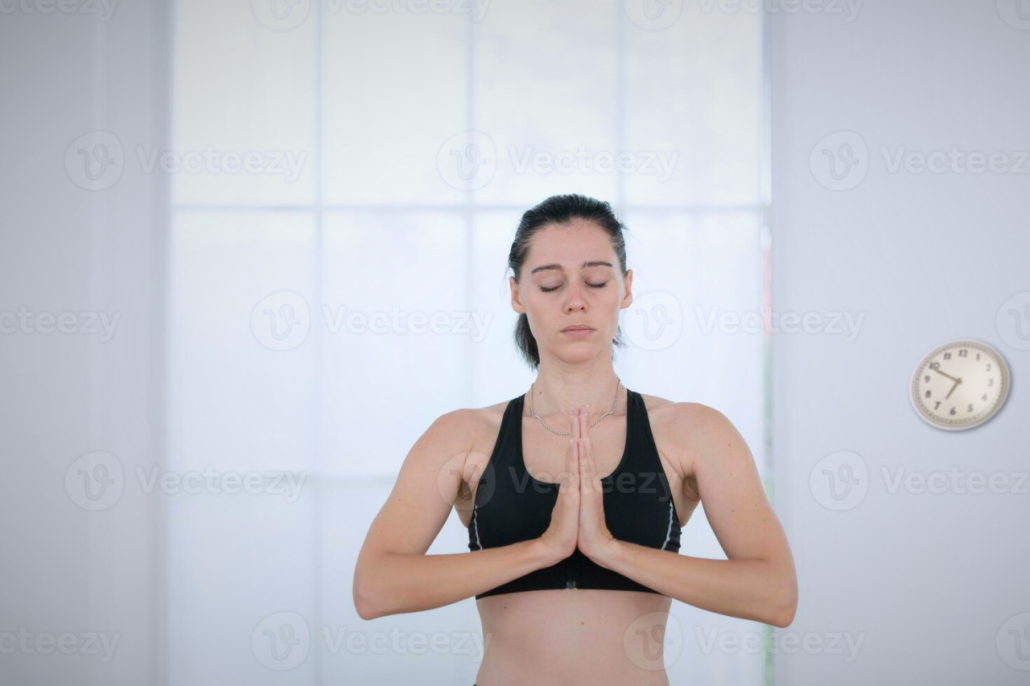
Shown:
6:49
